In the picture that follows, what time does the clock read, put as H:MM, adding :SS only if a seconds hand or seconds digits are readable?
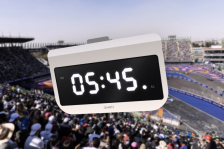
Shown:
5:45
